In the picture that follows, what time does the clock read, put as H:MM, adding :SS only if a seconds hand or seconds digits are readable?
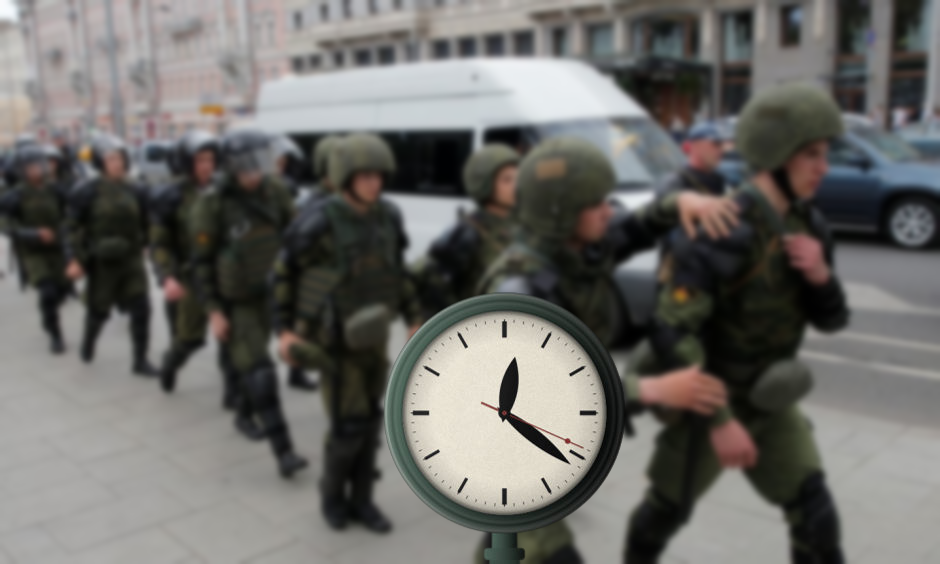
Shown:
12:21:19
